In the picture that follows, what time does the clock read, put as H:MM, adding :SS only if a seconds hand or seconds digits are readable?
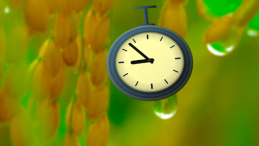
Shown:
8:53
